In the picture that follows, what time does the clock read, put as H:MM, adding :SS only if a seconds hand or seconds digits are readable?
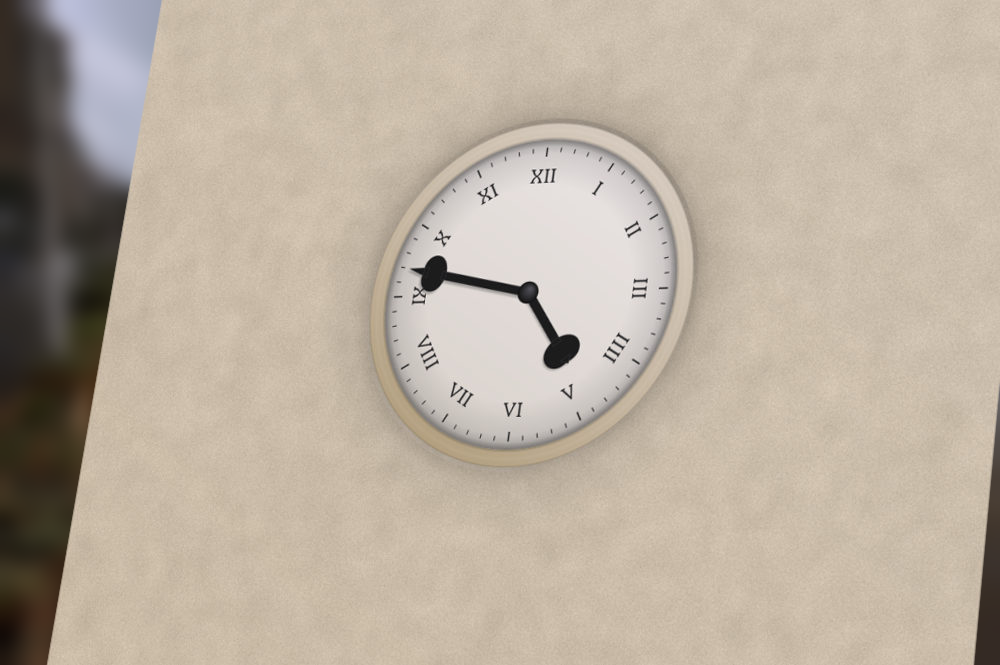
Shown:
4:47
